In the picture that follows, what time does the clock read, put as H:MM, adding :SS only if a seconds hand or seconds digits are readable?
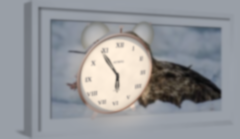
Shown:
5:54
